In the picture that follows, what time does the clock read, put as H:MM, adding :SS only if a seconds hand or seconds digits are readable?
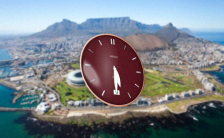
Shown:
5:30
